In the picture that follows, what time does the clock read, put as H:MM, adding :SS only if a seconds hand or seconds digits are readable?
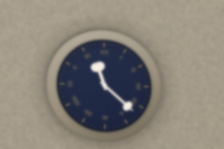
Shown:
11:22
